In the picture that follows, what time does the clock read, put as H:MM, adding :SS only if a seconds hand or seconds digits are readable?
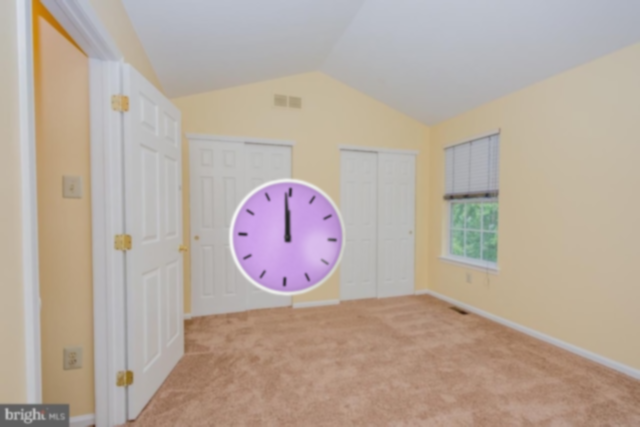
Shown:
11:59
